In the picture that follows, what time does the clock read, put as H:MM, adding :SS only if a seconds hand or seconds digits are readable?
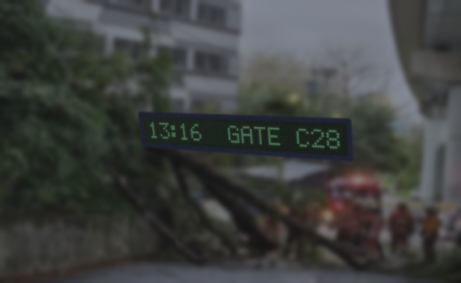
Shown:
13:16
